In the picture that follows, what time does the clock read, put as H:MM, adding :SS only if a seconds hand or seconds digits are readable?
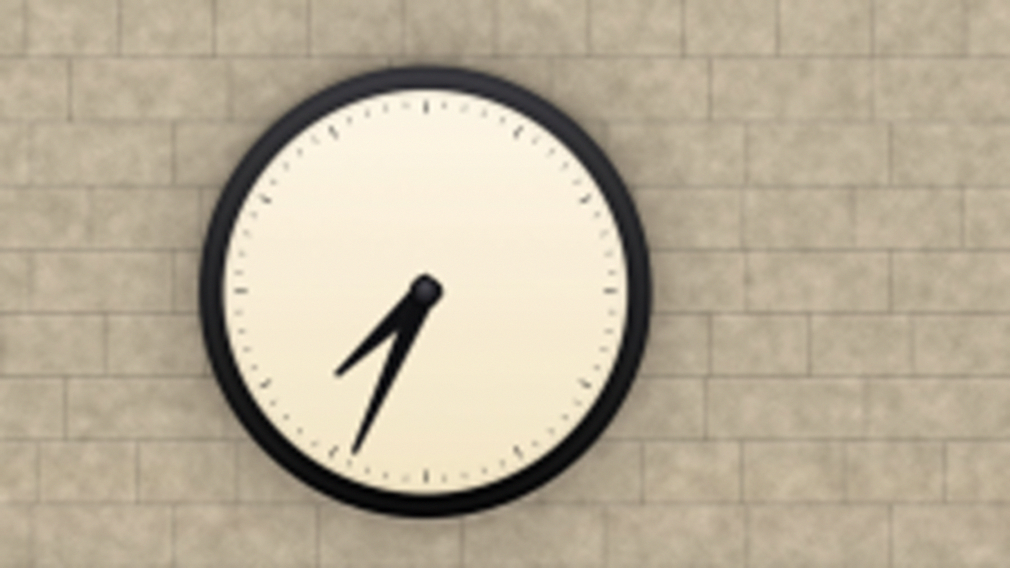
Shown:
7:34
